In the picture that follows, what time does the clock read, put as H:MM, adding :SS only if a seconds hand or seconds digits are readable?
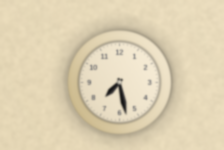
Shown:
7:28
